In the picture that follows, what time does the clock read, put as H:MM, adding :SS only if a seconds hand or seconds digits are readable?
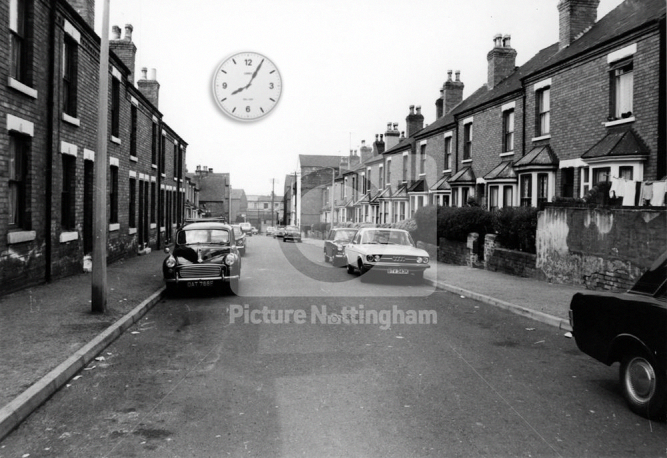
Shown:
8:05
